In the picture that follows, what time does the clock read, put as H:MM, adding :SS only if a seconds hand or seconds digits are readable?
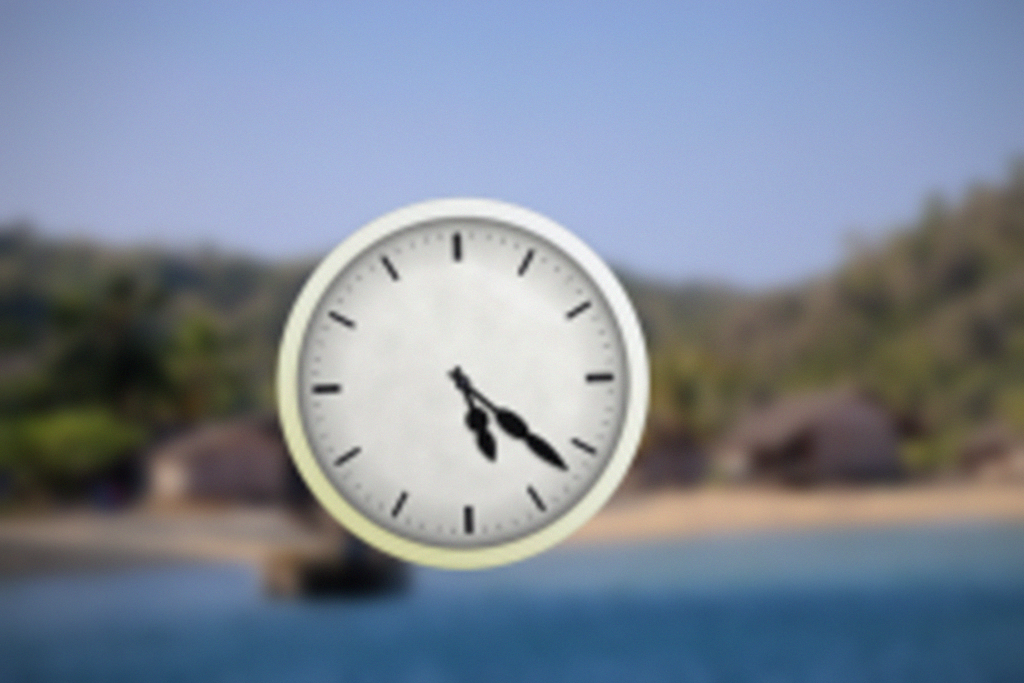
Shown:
5:22
